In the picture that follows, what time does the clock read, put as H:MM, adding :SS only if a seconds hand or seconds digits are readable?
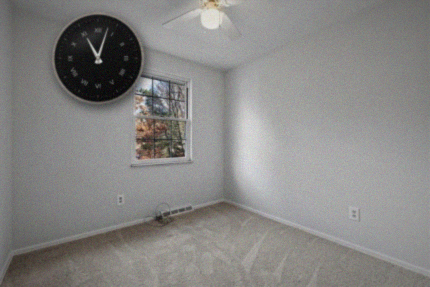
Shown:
11:03
